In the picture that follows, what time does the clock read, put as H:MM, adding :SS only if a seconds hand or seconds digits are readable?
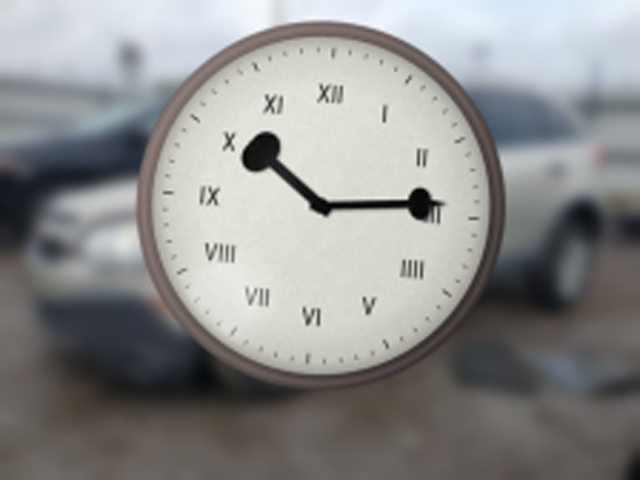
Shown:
10:14
